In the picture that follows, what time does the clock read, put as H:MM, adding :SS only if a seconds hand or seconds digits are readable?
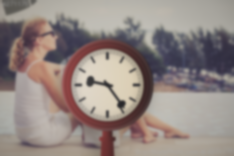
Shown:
9:24
